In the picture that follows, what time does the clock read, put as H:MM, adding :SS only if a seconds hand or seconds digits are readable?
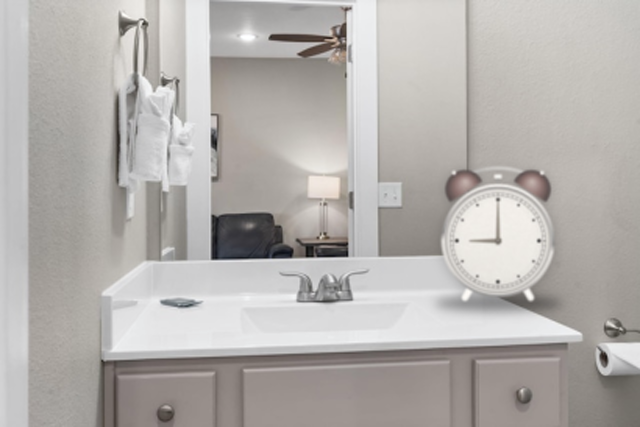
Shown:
9:00
